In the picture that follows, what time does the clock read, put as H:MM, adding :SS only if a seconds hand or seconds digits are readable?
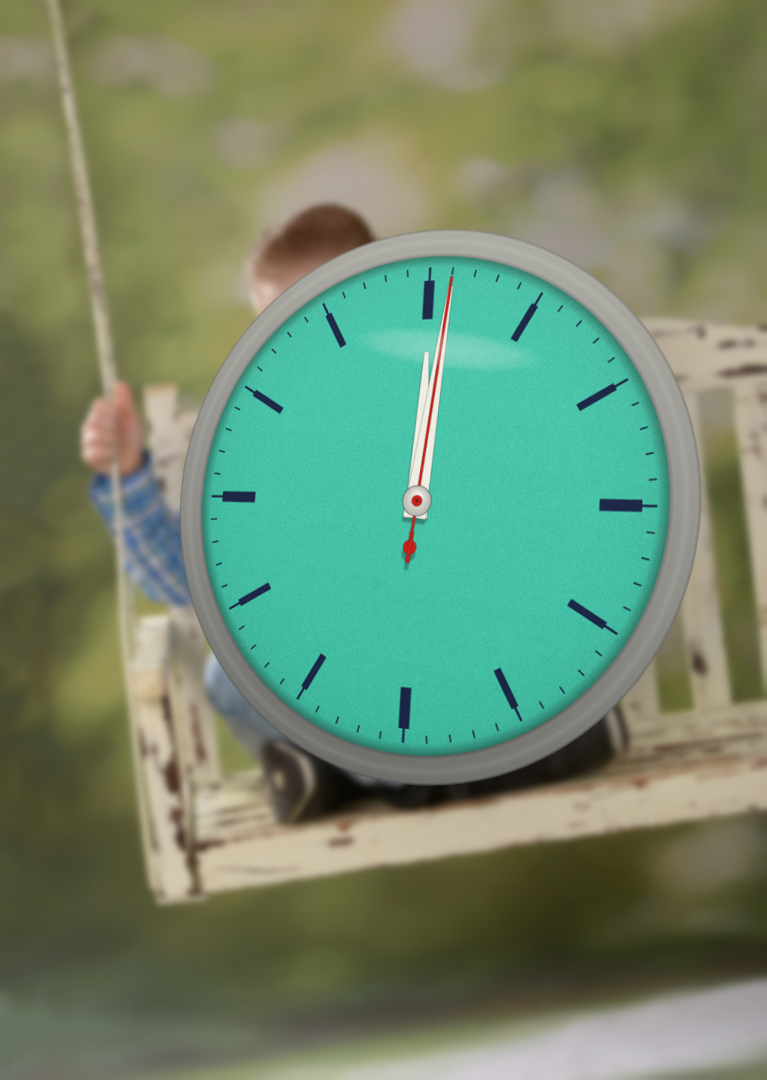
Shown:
12:01:01
